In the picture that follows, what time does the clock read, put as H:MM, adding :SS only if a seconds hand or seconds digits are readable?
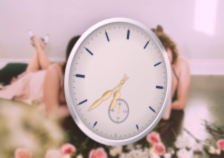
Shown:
6:38
